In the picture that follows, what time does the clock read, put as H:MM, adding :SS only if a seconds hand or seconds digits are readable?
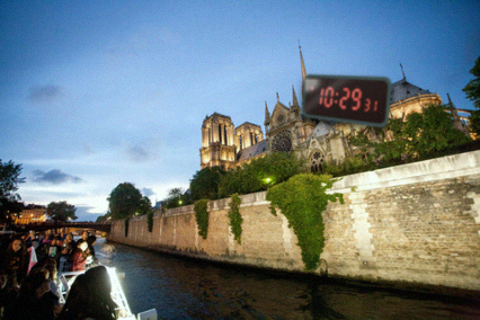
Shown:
10:29:31
